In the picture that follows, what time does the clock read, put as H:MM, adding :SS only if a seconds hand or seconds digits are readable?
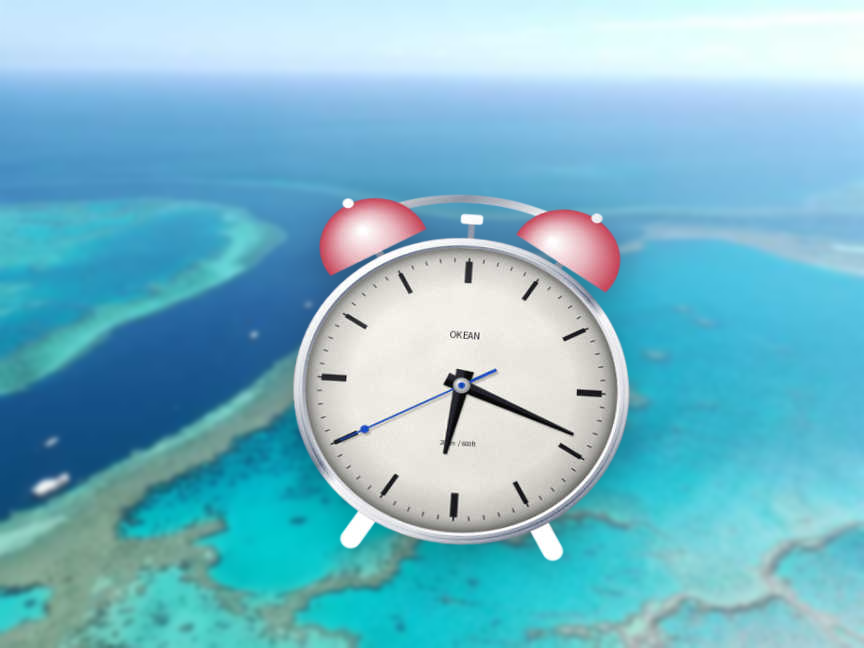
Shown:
6:18:40
